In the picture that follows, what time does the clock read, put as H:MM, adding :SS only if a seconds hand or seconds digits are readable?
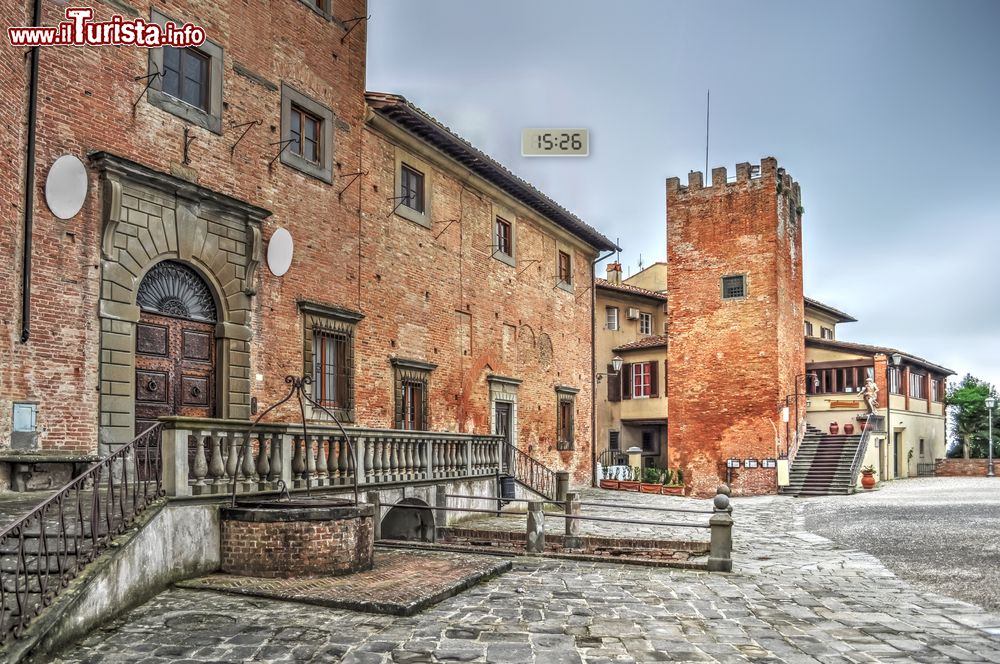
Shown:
15:26
